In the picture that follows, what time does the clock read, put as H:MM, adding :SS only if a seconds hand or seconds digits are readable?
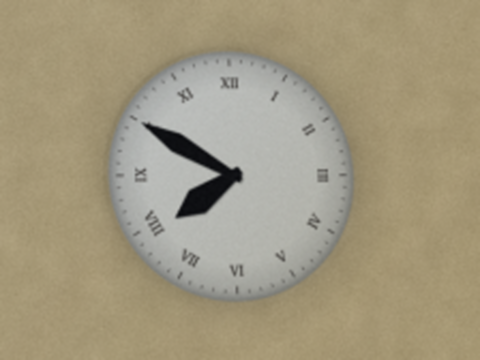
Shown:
7:50
